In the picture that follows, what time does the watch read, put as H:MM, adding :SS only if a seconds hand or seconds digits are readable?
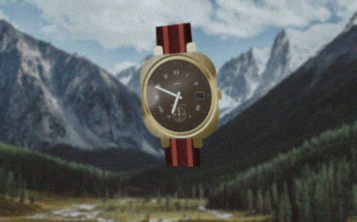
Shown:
6:49
